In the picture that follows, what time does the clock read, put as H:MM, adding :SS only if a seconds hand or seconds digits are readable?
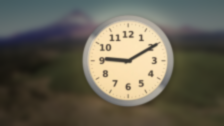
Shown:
9:10
